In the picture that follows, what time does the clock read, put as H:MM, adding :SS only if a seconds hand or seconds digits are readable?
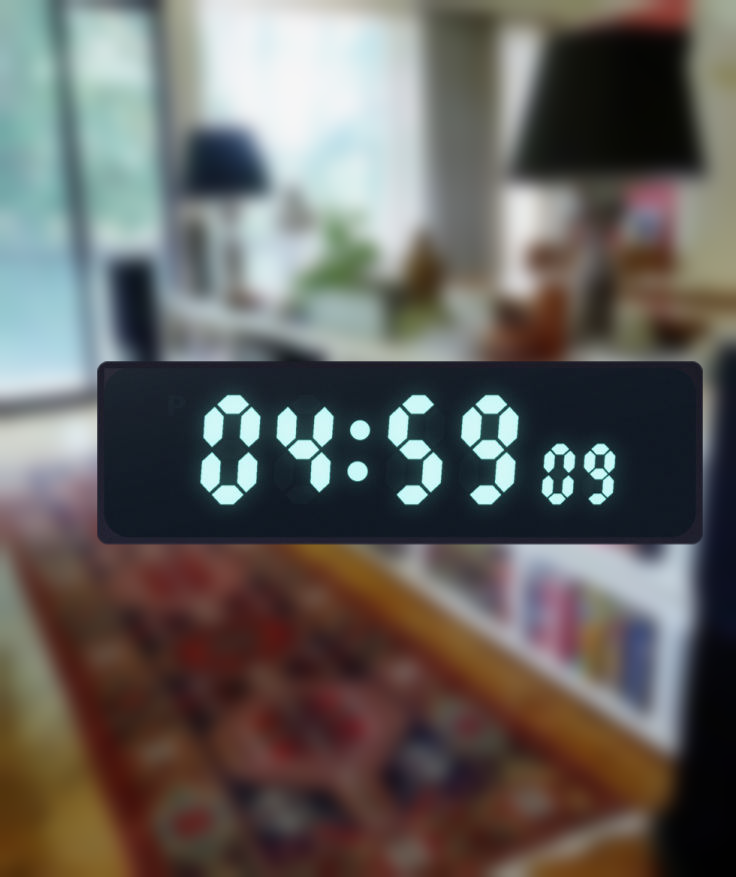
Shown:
4:59:09
